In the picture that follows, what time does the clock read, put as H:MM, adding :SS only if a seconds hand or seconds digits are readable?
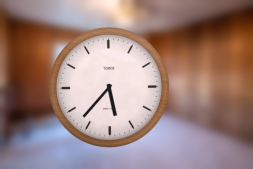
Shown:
5:37
